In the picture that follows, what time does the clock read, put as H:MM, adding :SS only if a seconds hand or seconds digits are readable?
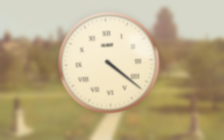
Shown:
4:22
